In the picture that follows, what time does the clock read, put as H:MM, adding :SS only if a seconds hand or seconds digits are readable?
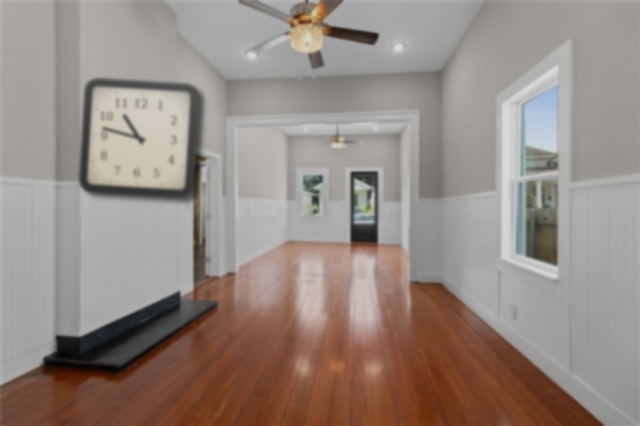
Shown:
10:47
